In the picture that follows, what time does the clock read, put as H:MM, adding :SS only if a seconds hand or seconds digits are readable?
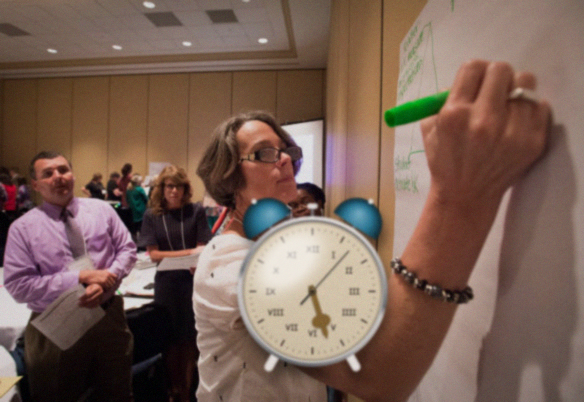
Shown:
5:27:07
